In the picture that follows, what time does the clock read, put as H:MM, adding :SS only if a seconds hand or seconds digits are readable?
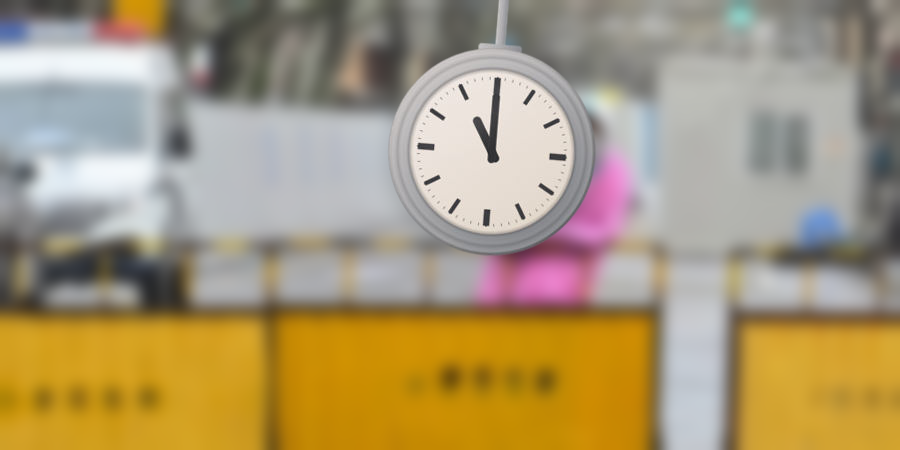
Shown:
11:00
